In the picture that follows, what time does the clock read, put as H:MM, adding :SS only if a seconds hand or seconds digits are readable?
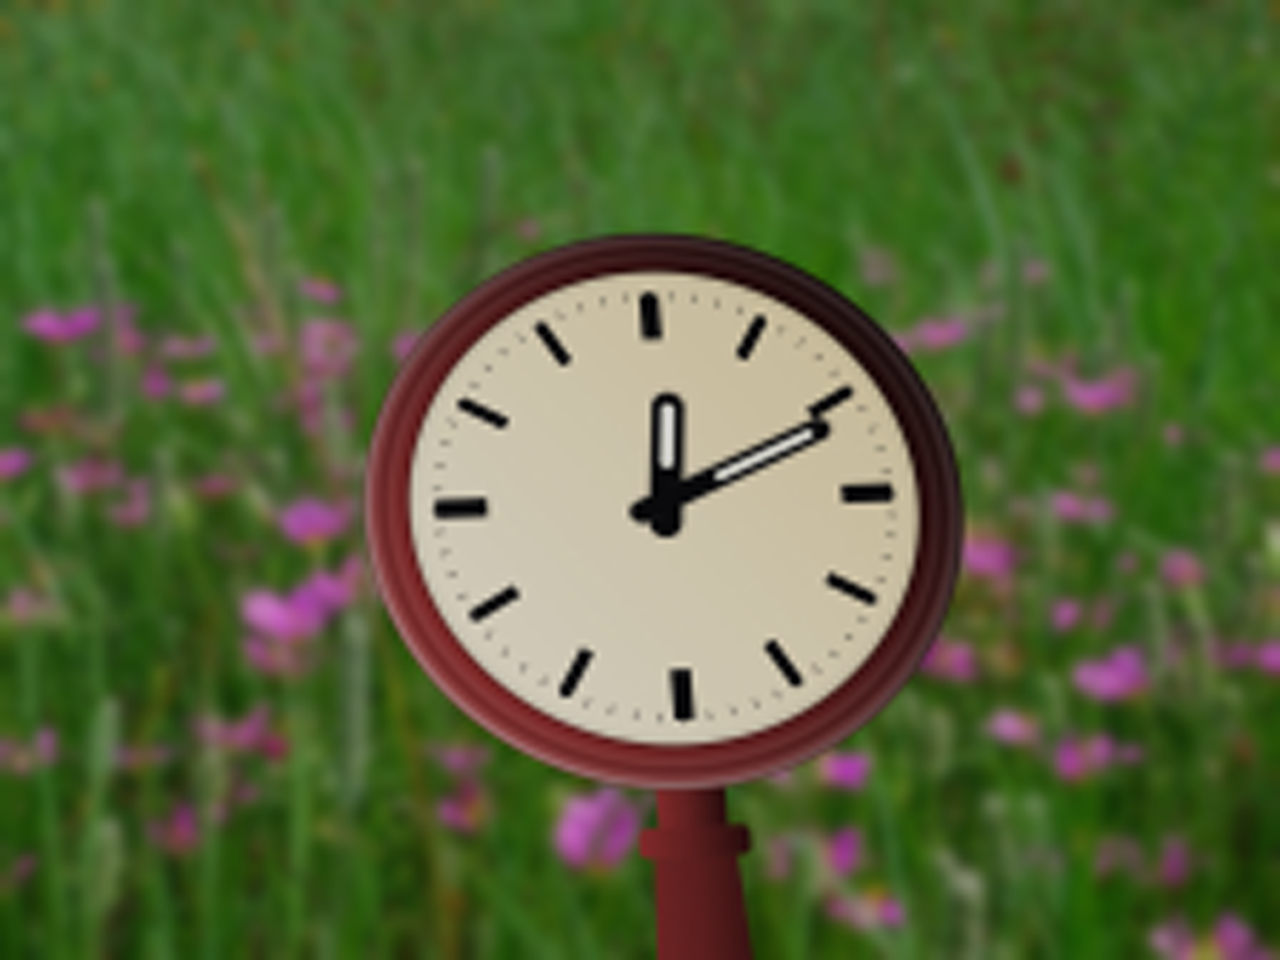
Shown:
12:11
